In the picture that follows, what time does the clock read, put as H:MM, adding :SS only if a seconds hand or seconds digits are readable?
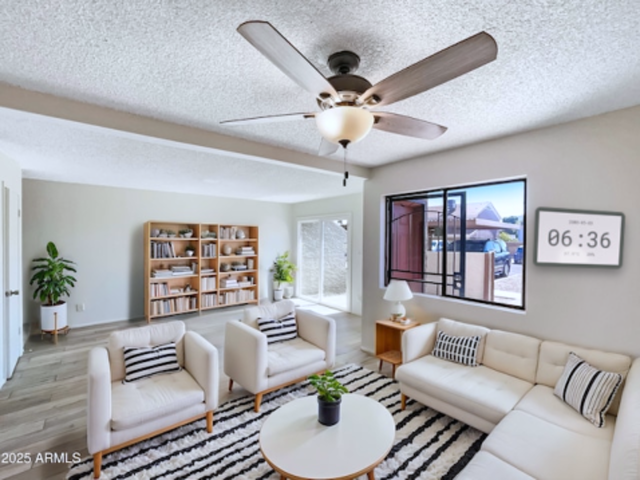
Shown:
6:36
